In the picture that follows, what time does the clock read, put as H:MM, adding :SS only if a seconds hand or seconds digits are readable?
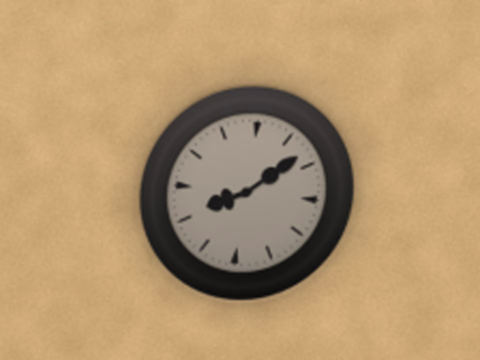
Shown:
8:08
